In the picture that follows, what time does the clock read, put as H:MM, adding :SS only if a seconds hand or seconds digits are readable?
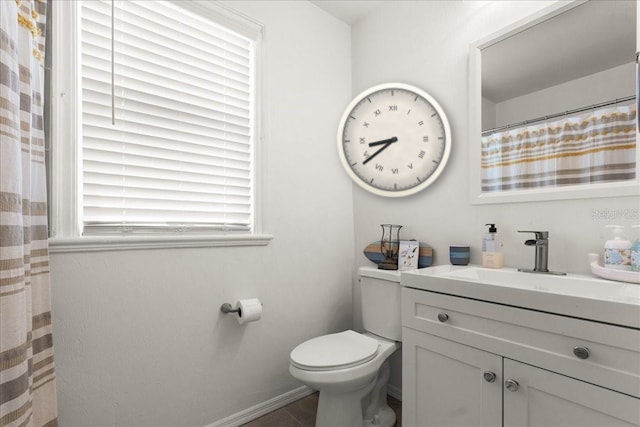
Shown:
8:39
